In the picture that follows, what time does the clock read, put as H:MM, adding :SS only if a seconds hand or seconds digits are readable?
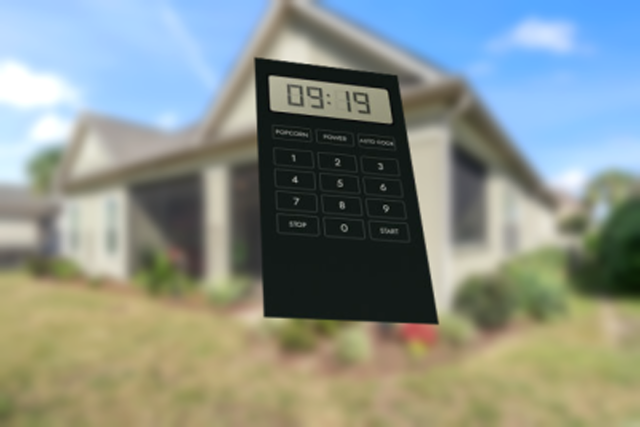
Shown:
9:19
